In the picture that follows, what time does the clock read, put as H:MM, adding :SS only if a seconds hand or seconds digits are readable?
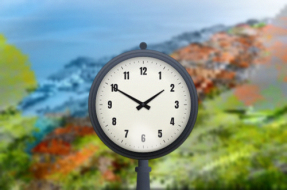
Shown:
1:50
